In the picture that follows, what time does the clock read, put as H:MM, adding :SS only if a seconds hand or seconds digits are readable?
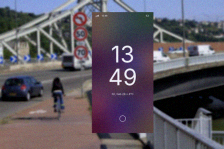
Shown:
13:49
